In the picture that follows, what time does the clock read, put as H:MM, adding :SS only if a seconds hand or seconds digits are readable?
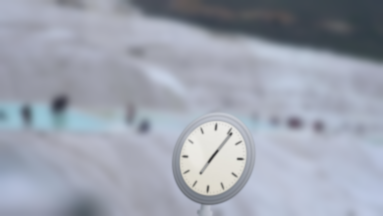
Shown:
7:06
